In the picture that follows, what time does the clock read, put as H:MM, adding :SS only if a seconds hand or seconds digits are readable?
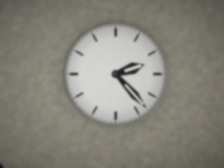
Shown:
2:23
